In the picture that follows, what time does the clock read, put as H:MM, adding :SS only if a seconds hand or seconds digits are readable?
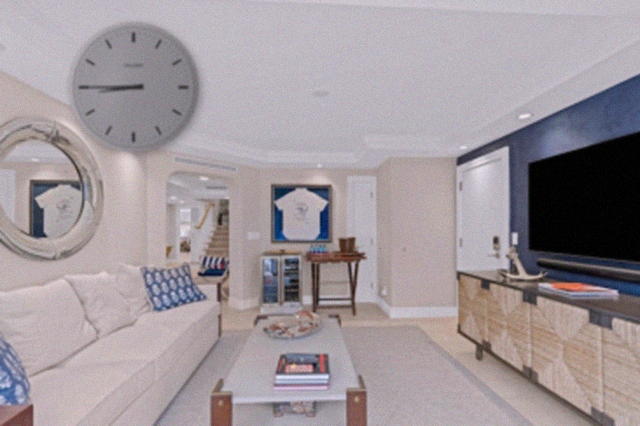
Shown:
8:45
